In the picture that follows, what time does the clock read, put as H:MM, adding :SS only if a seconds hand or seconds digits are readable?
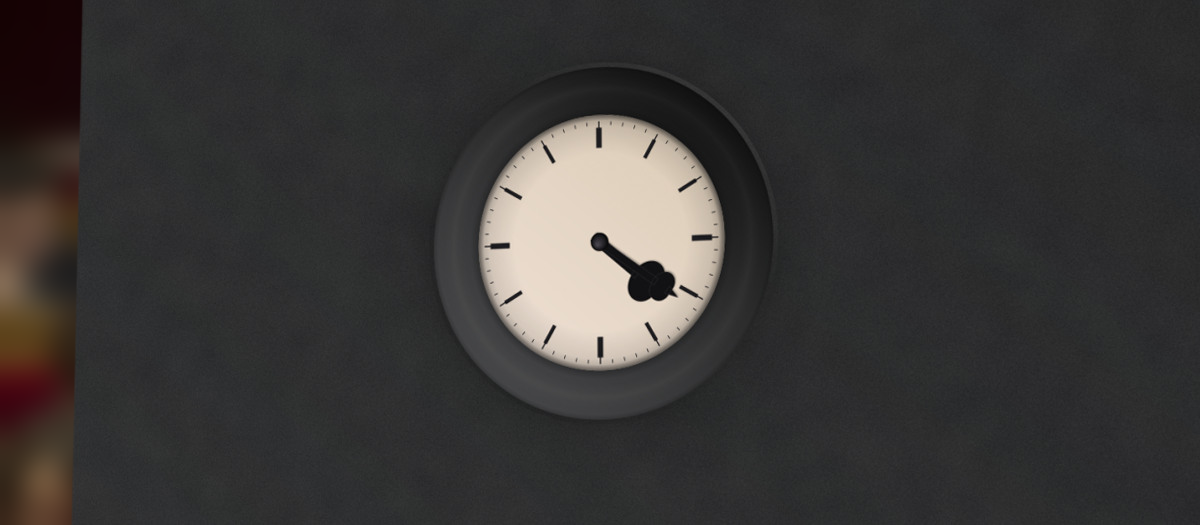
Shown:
4:21
